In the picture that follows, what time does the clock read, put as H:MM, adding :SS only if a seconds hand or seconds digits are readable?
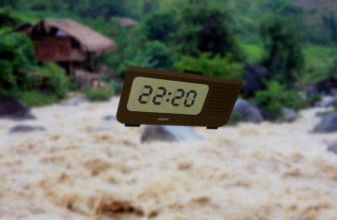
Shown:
22:20
